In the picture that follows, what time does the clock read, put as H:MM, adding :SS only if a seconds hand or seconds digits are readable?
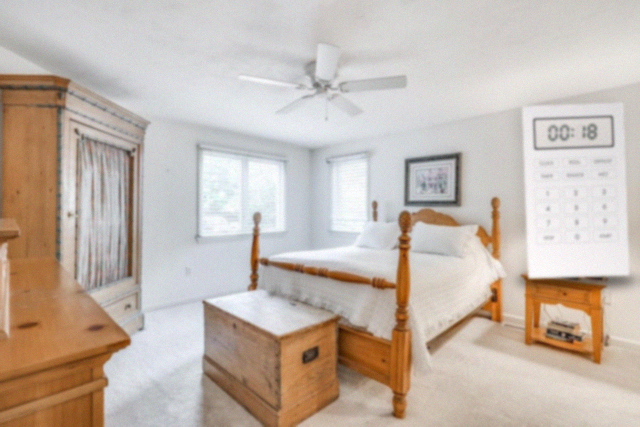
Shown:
0:18
